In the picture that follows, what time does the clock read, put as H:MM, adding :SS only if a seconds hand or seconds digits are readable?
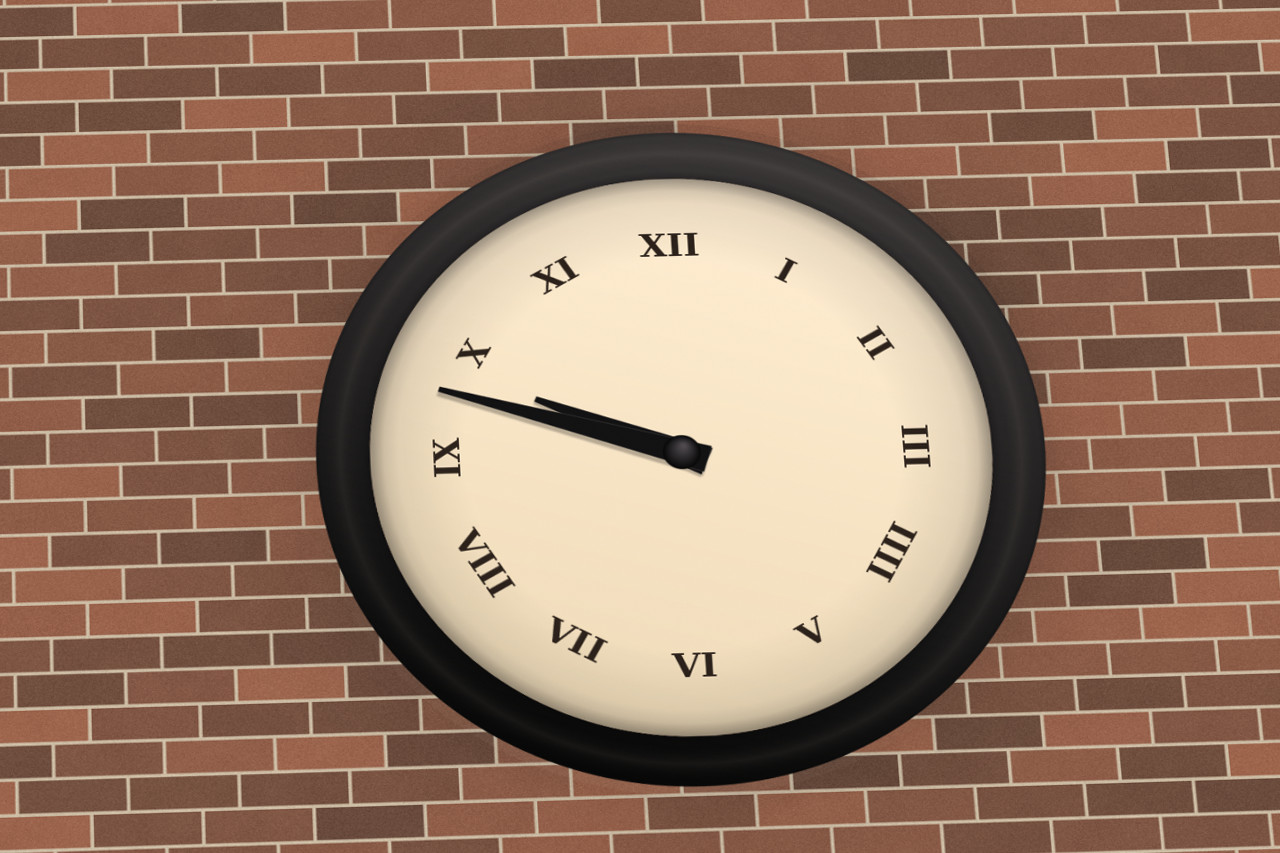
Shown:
9:48
